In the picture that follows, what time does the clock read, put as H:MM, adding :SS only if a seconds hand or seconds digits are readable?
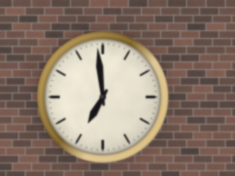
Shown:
6:59
